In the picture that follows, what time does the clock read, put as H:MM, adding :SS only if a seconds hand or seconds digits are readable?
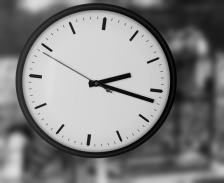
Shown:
2:16:49
